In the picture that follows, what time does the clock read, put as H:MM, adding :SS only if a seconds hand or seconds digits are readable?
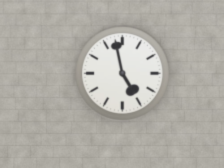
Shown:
4:58
